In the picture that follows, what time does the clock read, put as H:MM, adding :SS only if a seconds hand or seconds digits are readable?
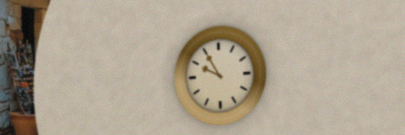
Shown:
9:55
